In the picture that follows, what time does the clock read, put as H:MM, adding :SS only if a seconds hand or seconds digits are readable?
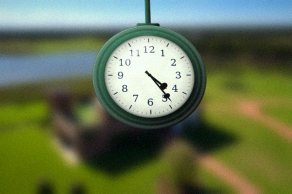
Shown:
4:24
